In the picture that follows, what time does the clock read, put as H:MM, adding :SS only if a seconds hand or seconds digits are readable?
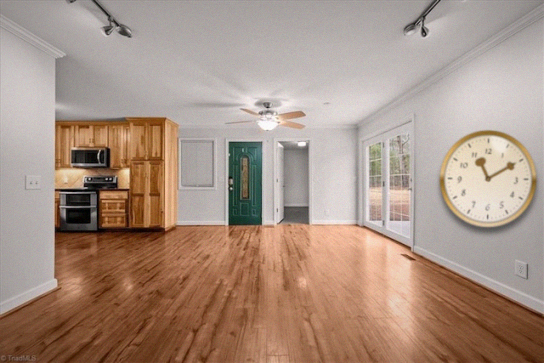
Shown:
11:10
